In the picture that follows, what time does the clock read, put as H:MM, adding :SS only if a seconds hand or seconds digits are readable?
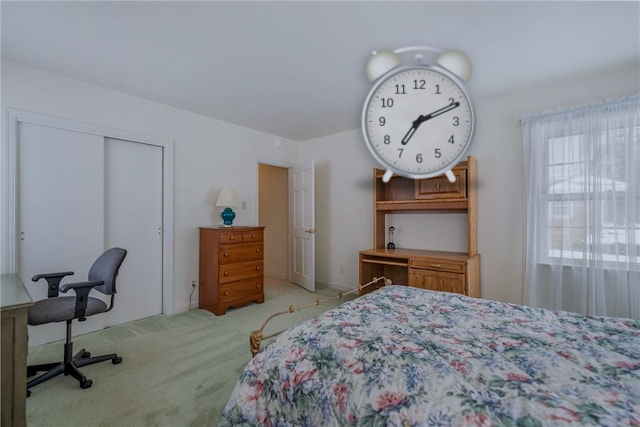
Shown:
7:11
